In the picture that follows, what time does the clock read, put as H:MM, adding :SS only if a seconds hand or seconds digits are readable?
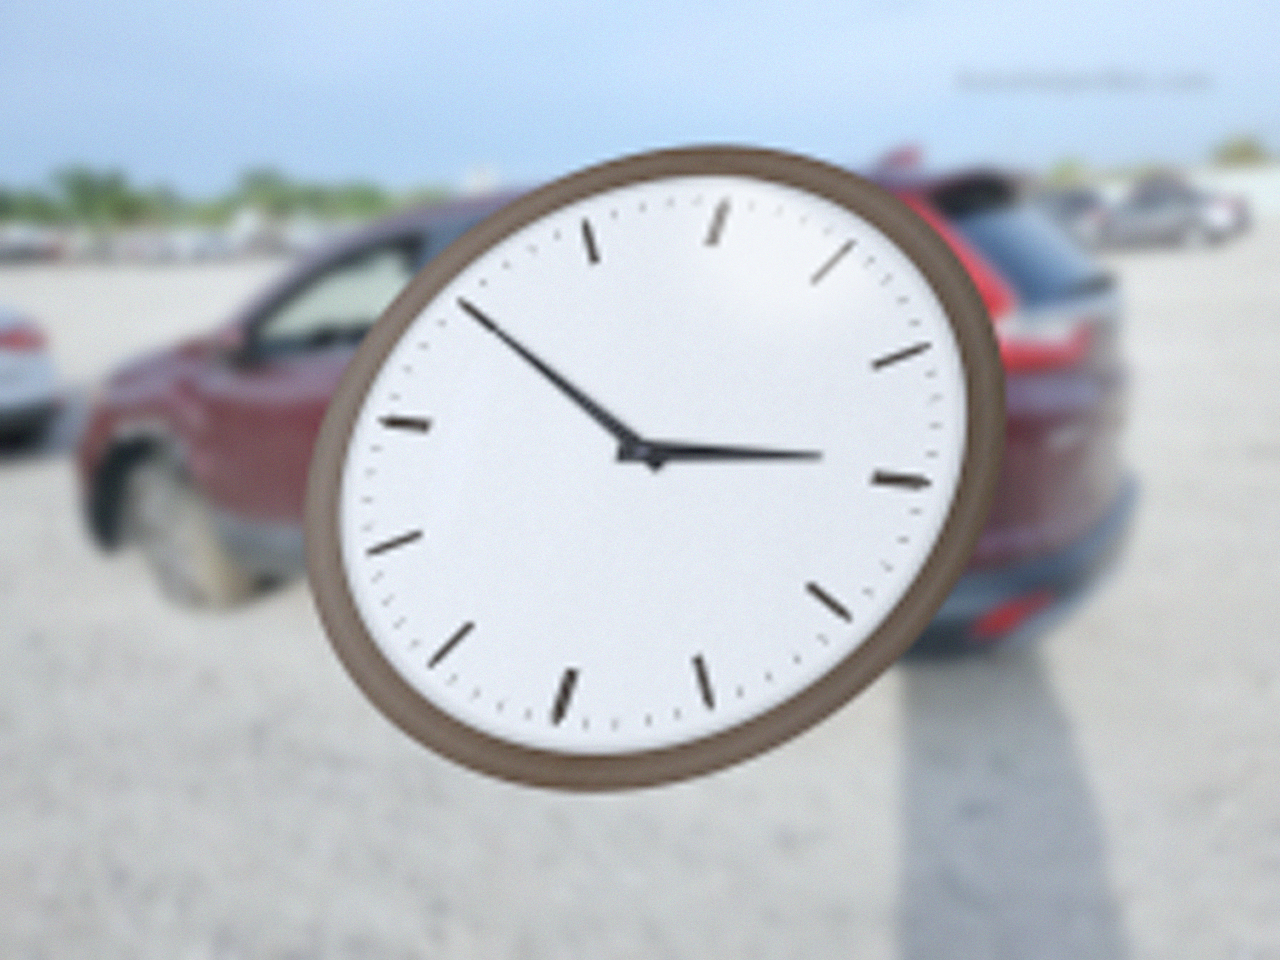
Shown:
2:50
